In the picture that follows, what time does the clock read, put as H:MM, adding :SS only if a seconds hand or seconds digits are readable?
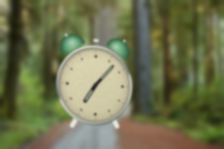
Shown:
7:07
